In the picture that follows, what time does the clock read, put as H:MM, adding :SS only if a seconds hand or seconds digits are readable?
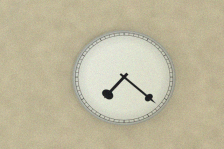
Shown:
7:22
